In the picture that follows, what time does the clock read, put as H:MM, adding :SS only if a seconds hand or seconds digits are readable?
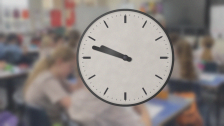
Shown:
9:48
